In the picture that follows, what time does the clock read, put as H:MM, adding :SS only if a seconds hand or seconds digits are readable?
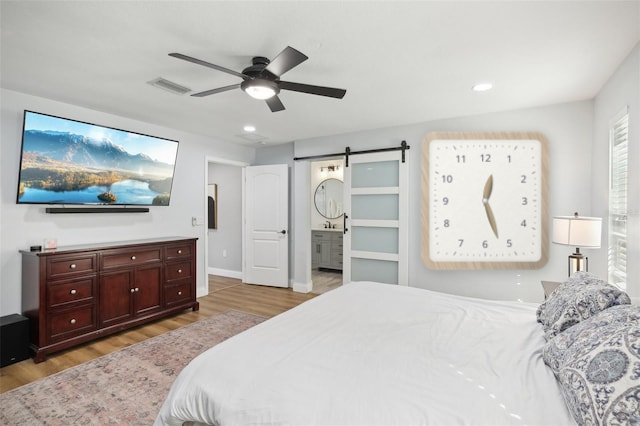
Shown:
12:27
